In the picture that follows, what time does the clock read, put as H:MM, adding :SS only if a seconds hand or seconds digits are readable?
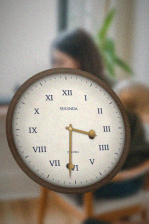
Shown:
3:31
